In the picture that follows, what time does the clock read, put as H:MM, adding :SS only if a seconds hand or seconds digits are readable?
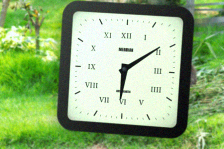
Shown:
6:09
